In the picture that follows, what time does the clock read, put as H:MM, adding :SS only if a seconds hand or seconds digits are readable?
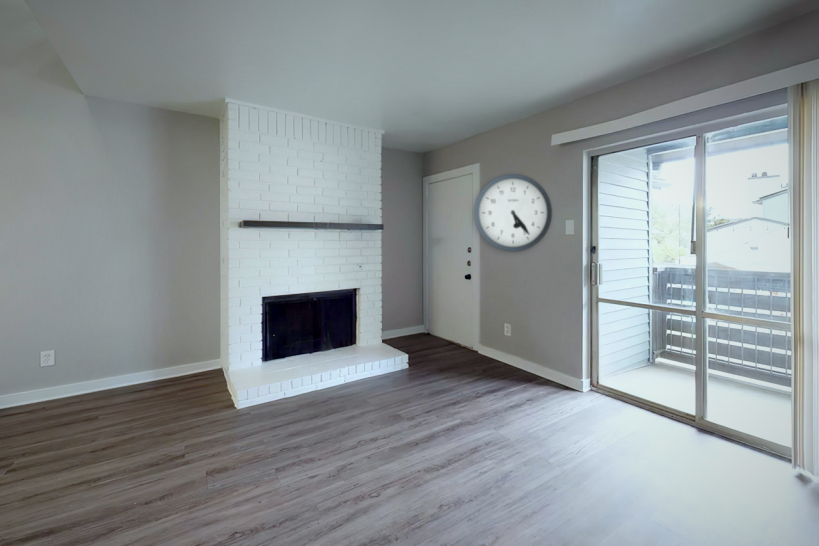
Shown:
5:24
